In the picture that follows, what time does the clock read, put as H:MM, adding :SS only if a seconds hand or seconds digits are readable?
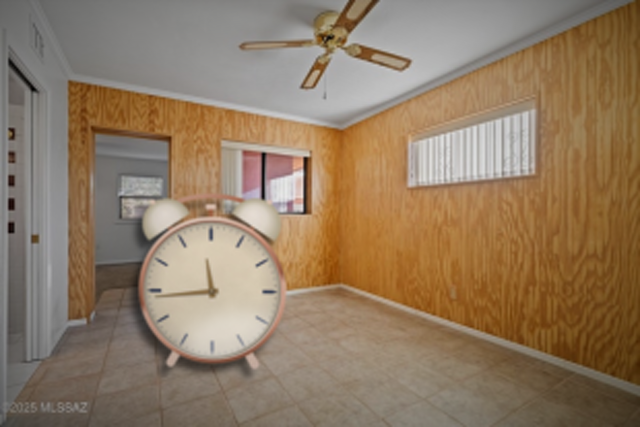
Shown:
11:44
